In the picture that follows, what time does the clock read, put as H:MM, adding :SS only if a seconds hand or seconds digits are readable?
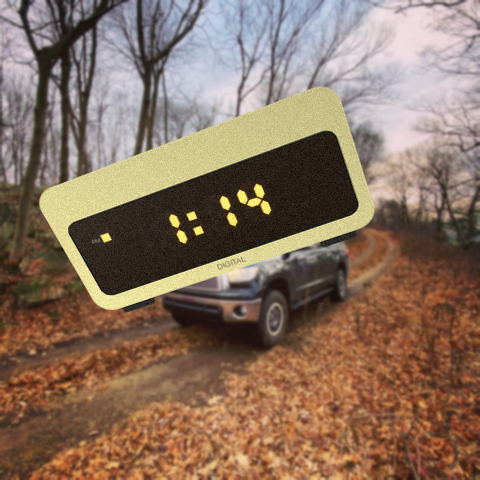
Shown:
1:14
